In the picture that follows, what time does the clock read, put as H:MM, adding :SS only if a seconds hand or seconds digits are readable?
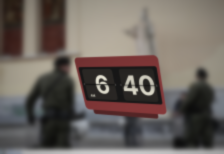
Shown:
6:40
